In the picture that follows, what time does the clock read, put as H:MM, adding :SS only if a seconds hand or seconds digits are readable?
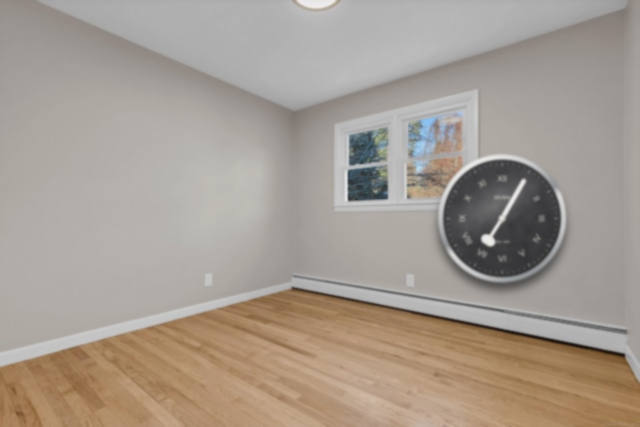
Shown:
7:05
